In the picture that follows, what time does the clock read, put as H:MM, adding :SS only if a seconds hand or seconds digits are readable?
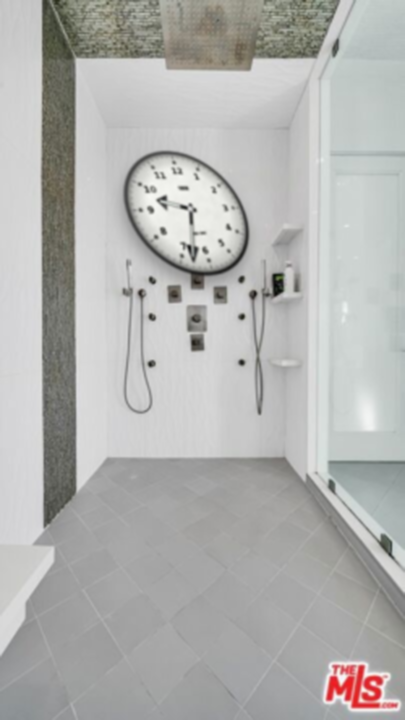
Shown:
9:33
